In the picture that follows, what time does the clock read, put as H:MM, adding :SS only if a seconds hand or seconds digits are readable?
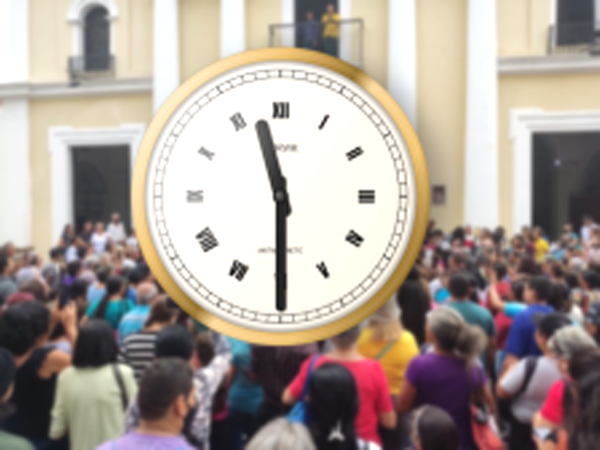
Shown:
11:30
